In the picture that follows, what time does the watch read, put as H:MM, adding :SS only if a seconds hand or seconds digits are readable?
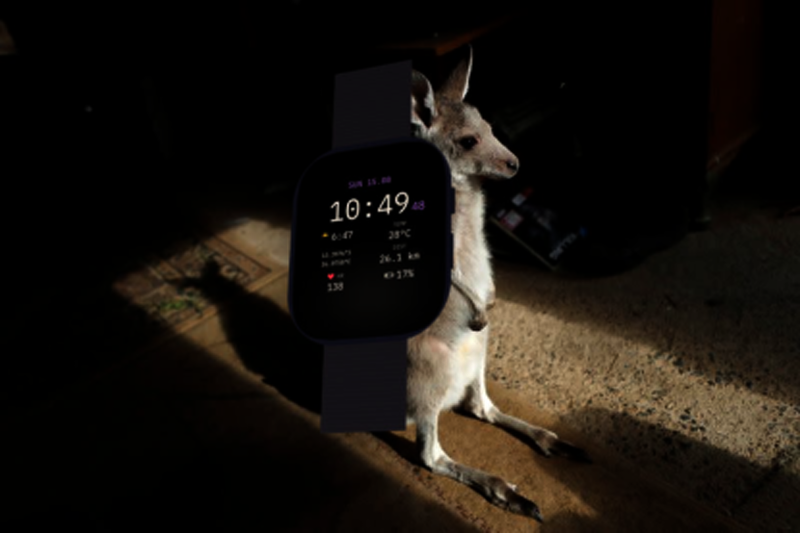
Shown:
10:49
